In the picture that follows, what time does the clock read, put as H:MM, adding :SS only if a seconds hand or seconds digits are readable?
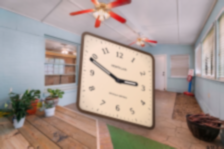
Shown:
2:49
